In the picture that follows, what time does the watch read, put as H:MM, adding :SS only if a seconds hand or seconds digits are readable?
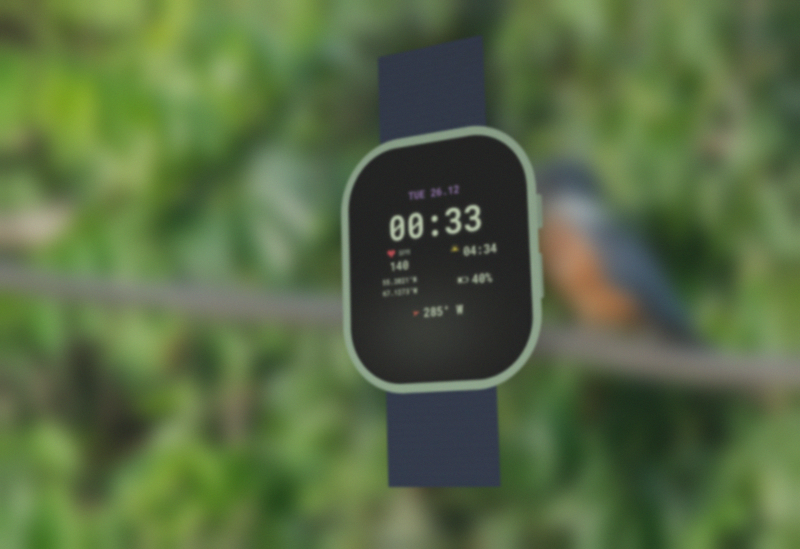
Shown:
0:33
